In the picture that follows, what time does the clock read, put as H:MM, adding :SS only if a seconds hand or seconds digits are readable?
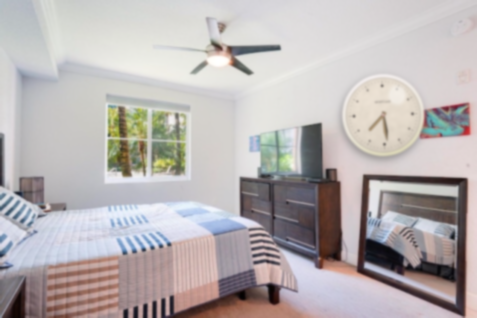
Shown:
7:29
